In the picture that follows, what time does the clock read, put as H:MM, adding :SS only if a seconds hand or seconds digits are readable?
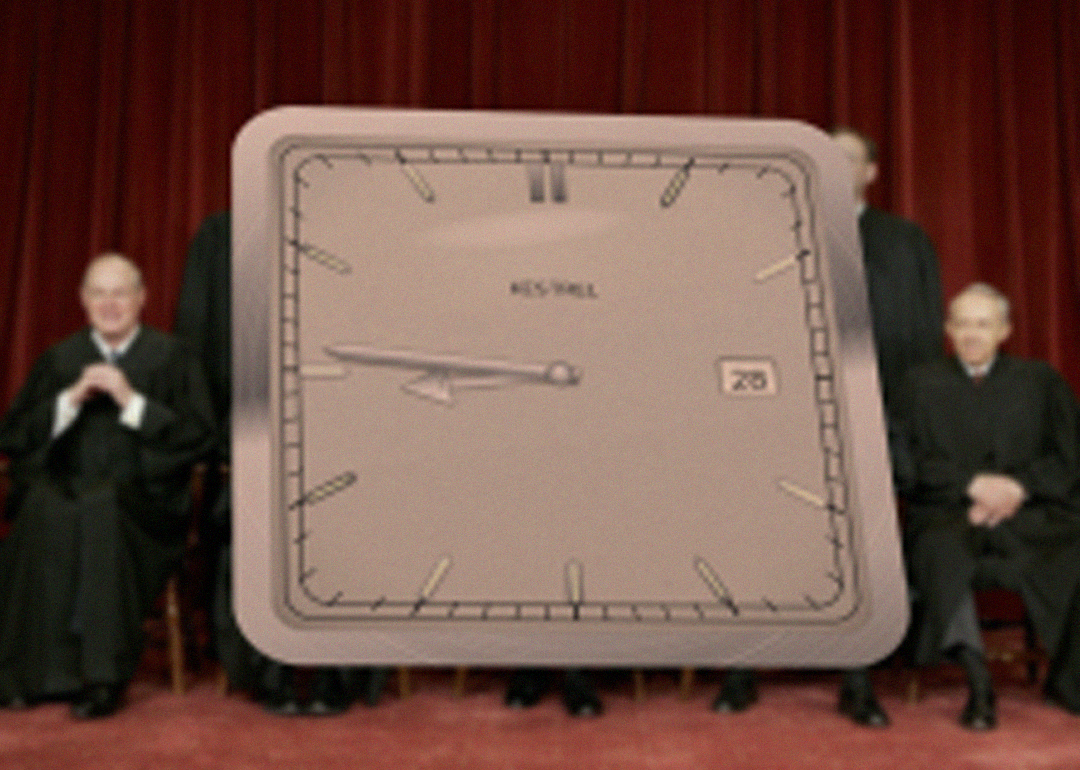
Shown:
8:46
